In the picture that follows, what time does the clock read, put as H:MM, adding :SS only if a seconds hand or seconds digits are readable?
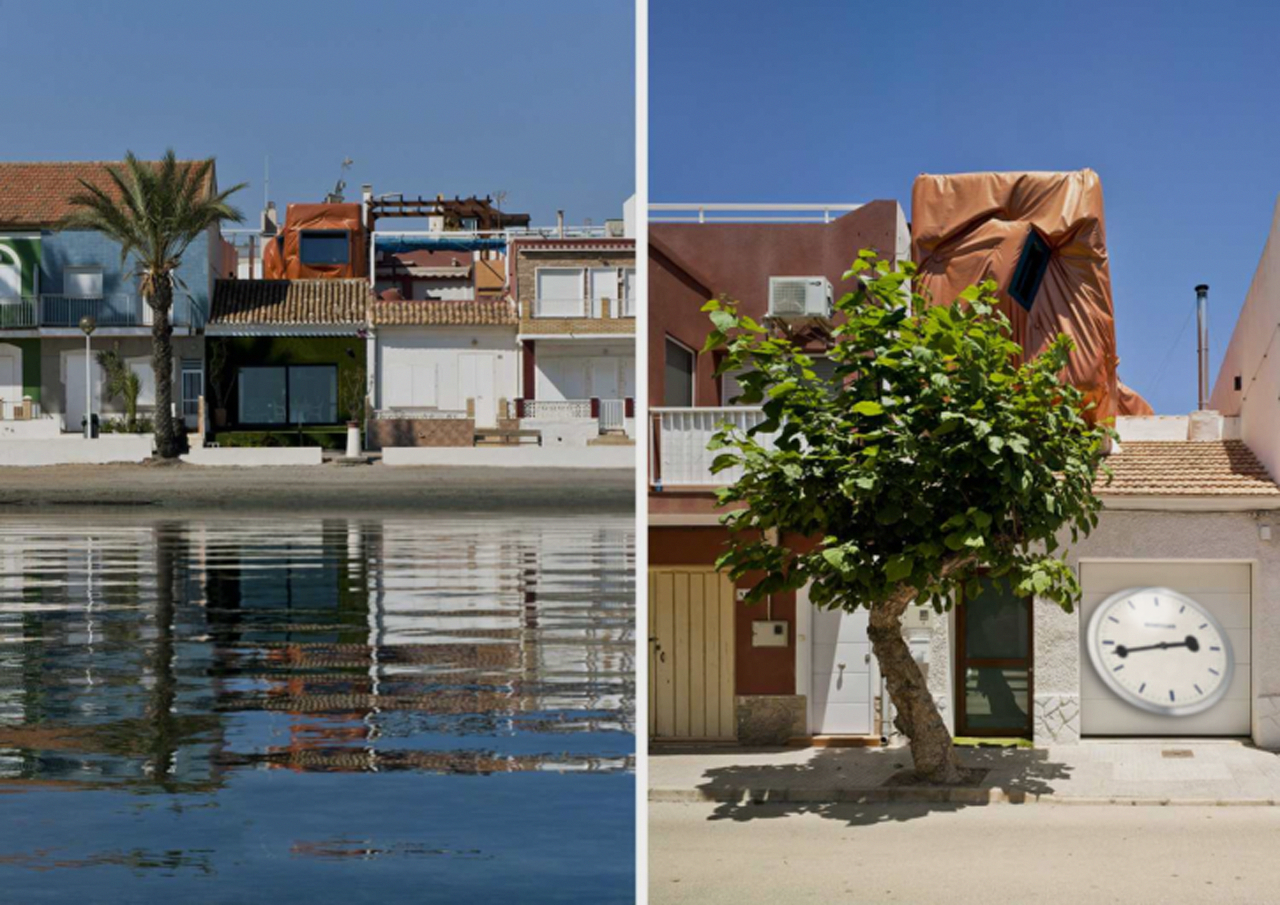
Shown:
2:43
